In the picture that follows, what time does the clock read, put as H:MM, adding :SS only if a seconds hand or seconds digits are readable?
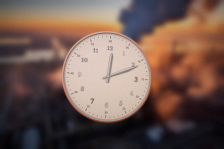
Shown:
12:11
